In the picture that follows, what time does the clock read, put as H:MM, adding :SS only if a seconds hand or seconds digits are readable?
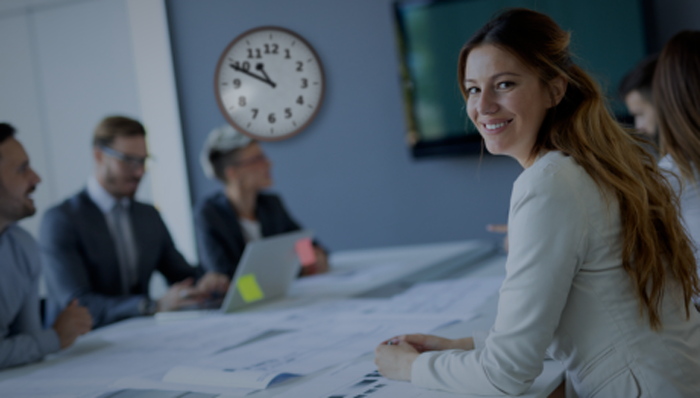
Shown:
10:49
